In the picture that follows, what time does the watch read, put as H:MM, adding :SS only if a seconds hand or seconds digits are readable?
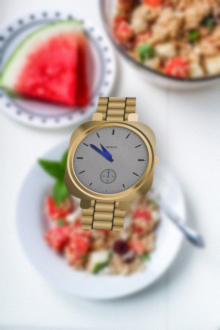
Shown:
10:51
